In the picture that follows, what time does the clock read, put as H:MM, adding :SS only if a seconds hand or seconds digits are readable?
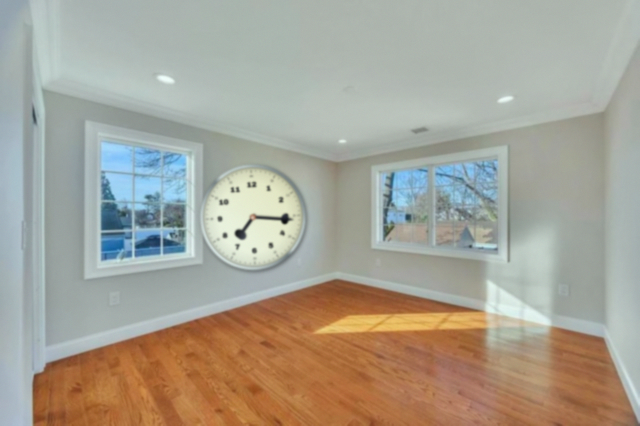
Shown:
7:16
